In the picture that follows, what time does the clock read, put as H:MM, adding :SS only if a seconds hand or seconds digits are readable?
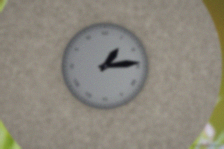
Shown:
1:14
